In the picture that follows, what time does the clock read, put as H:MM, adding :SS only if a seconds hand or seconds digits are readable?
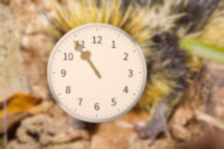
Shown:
10:54
